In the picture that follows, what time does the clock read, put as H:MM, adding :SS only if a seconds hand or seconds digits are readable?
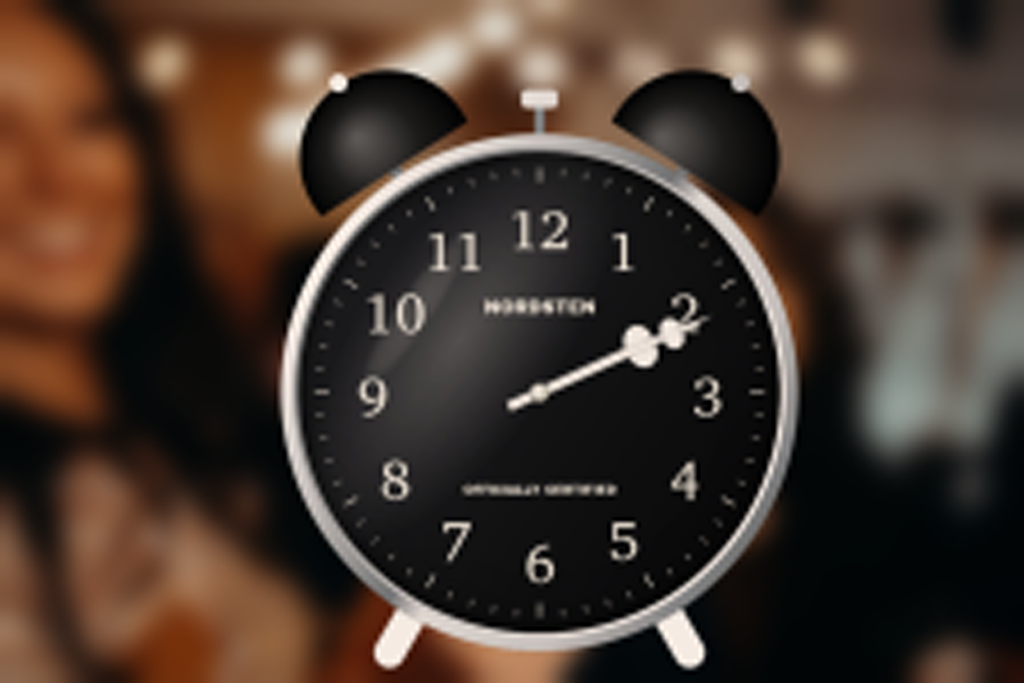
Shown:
2:11
